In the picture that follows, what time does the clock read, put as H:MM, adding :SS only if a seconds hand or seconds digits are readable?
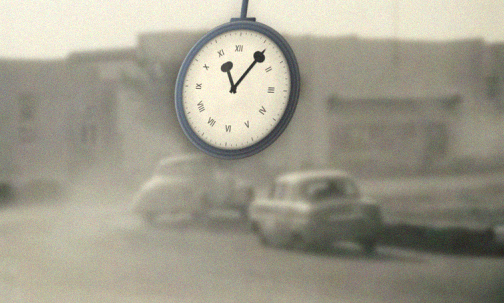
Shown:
11:06
